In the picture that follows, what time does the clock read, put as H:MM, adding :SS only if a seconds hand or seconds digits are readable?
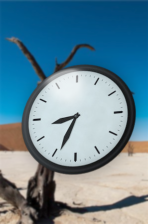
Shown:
8:34
